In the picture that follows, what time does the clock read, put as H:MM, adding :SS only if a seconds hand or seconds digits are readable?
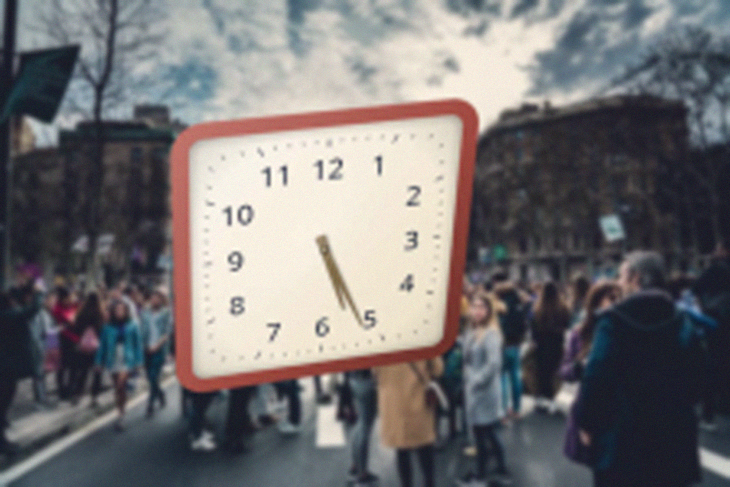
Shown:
5:26
